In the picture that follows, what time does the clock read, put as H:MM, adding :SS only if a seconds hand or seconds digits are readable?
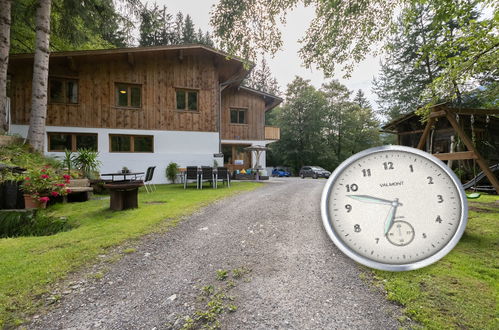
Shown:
6:48
